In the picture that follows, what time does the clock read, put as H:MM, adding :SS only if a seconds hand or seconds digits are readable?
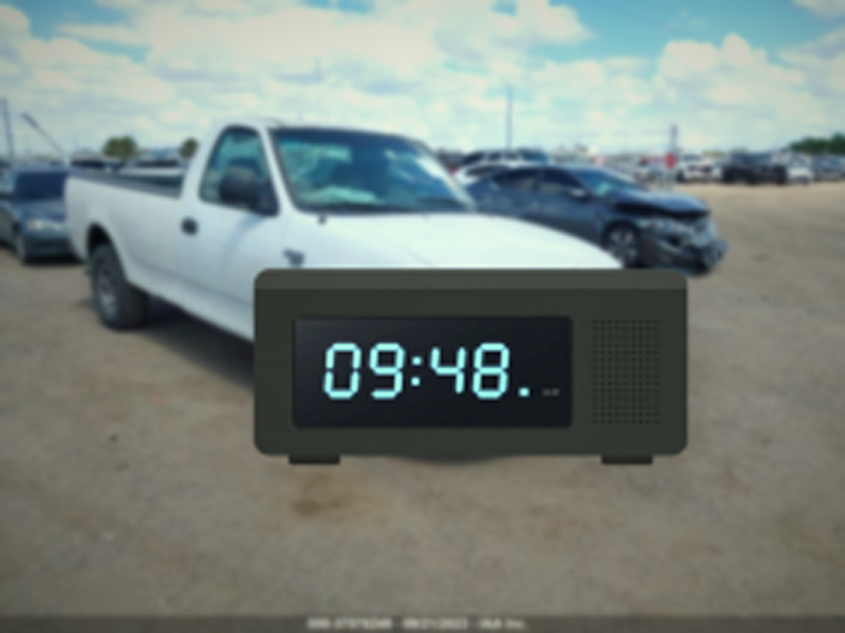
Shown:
9:48
